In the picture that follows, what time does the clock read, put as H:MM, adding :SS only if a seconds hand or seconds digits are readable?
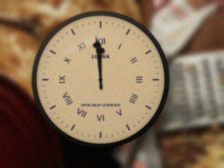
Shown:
11:59
